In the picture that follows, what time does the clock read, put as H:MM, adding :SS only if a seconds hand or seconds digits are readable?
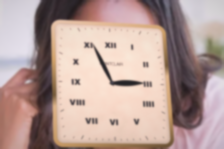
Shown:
2:56
